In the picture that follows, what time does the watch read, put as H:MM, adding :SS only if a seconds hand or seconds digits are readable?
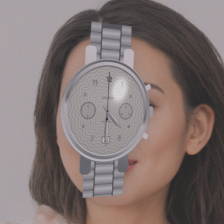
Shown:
4:30
